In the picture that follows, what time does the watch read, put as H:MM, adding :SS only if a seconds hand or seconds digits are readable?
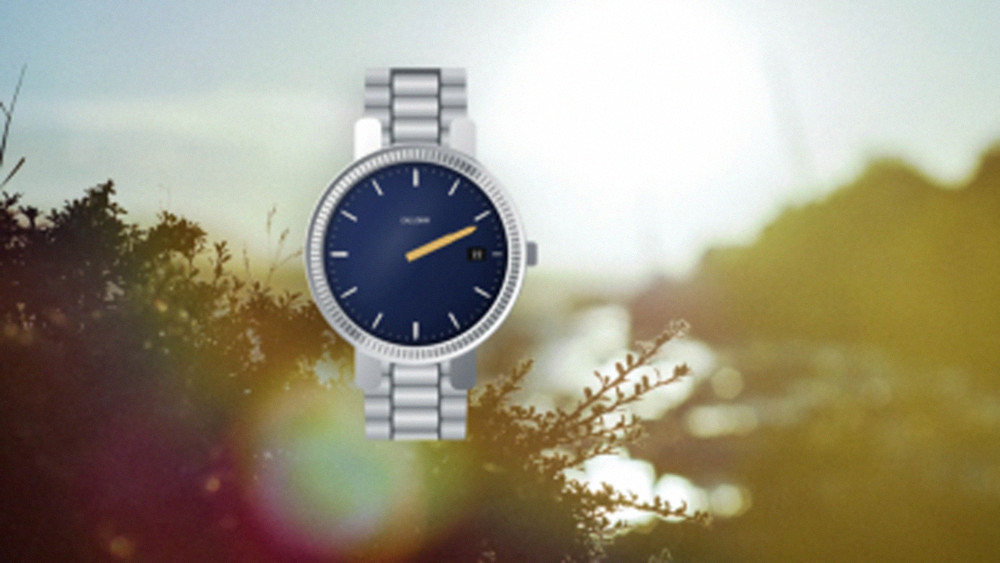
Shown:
2:11
